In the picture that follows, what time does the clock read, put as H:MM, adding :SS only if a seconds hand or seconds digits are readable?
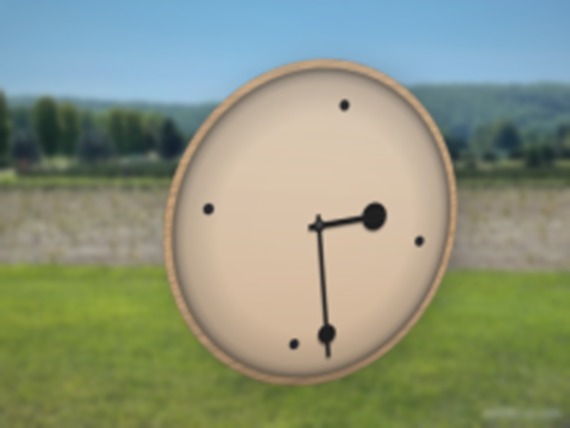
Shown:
2:27
